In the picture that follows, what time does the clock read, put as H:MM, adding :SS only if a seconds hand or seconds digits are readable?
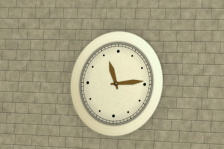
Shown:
11:14
